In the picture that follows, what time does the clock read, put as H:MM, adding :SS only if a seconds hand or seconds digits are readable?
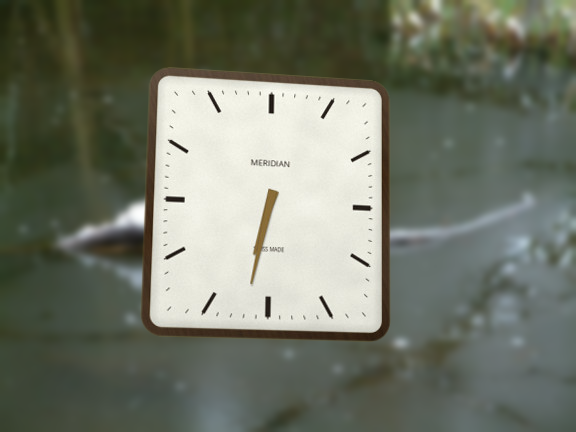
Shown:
6:32
